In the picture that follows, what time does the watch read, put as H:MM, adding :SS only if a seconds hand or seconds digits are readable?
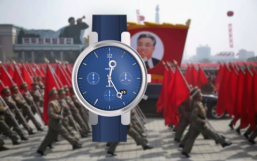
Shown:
12:25
